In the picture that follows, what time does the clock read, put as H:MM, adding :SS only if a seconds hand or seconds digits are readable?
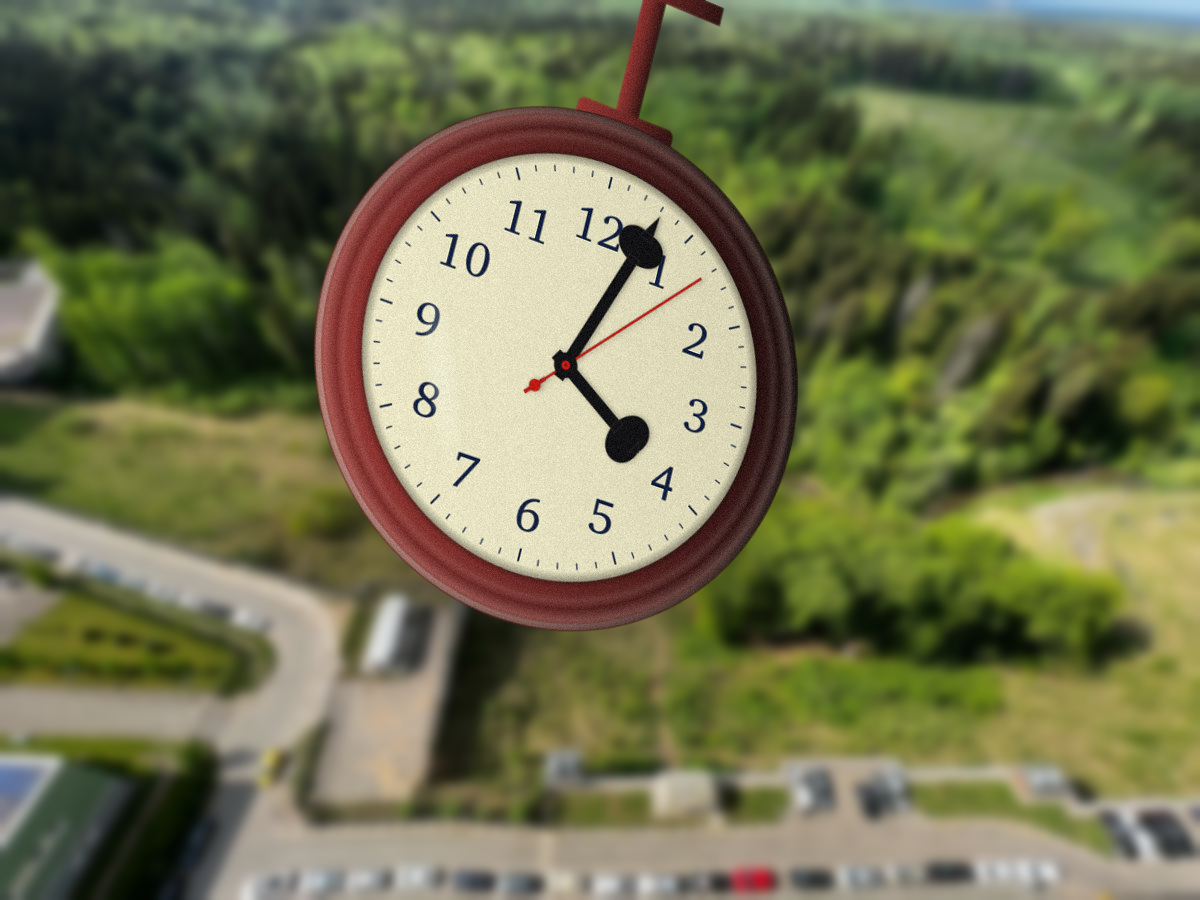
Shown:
4:03:07
